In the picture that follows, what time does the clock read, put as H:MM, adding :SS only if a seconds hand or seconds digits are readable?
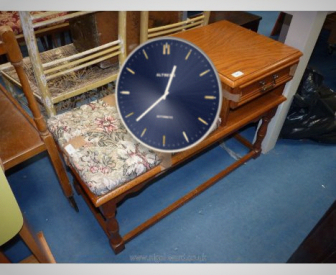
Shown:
12:38
